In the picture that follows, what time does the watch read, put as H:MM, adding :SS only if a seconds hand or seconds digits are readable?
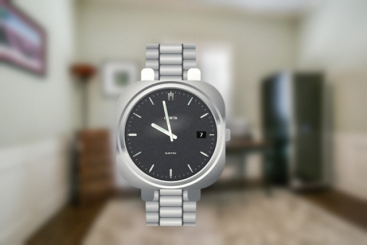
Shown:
9:58
